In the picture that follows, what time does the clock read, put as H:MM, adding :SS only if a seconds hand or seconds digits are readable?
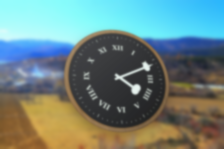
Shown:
4:11
